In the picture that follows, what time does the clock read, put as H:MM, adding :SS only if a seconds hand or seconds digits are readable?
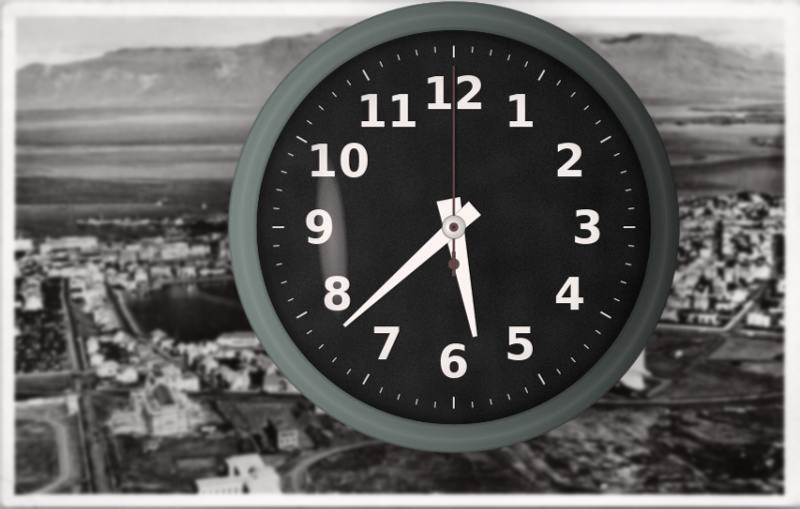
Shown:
5:38:00
